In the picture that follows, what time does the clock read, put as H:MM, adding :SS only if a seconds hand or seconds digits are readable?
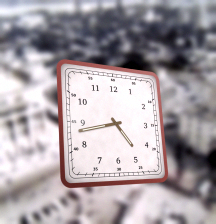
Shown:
4:43
